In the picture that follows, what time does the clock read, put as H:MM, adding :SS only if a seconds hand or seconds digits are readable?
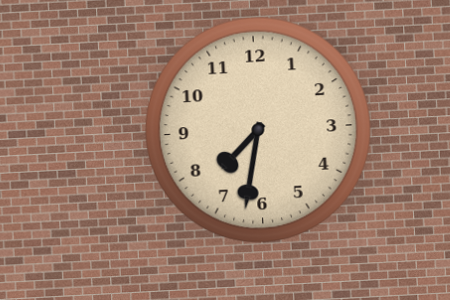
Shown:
7:32
